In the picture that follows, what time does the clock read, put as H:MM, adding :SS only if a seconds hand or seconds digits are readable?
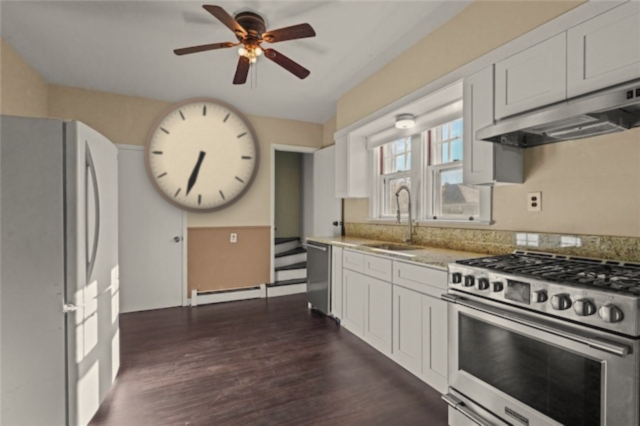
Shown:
6:33
